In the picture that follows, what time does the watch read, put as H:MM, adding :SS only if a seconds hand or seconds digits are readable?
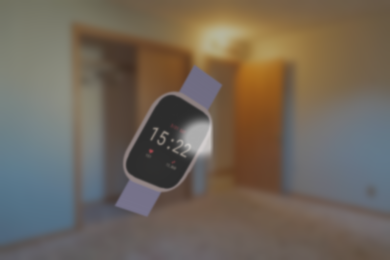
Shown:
15:22
